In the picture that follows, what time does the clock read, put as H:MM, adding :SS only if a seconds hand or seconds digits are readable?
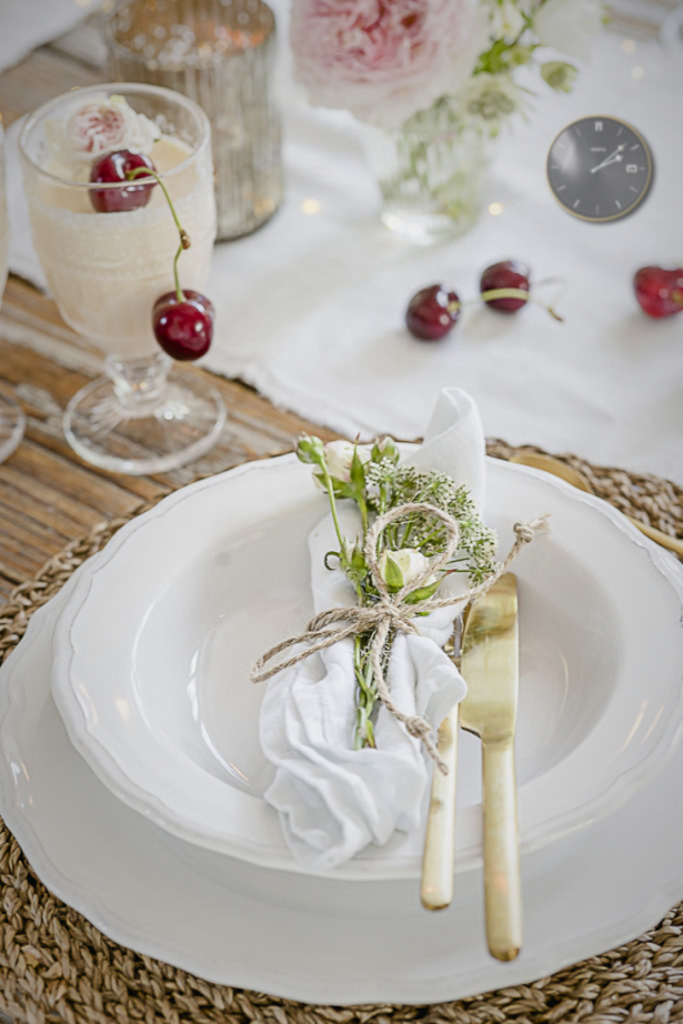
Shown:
2:08
